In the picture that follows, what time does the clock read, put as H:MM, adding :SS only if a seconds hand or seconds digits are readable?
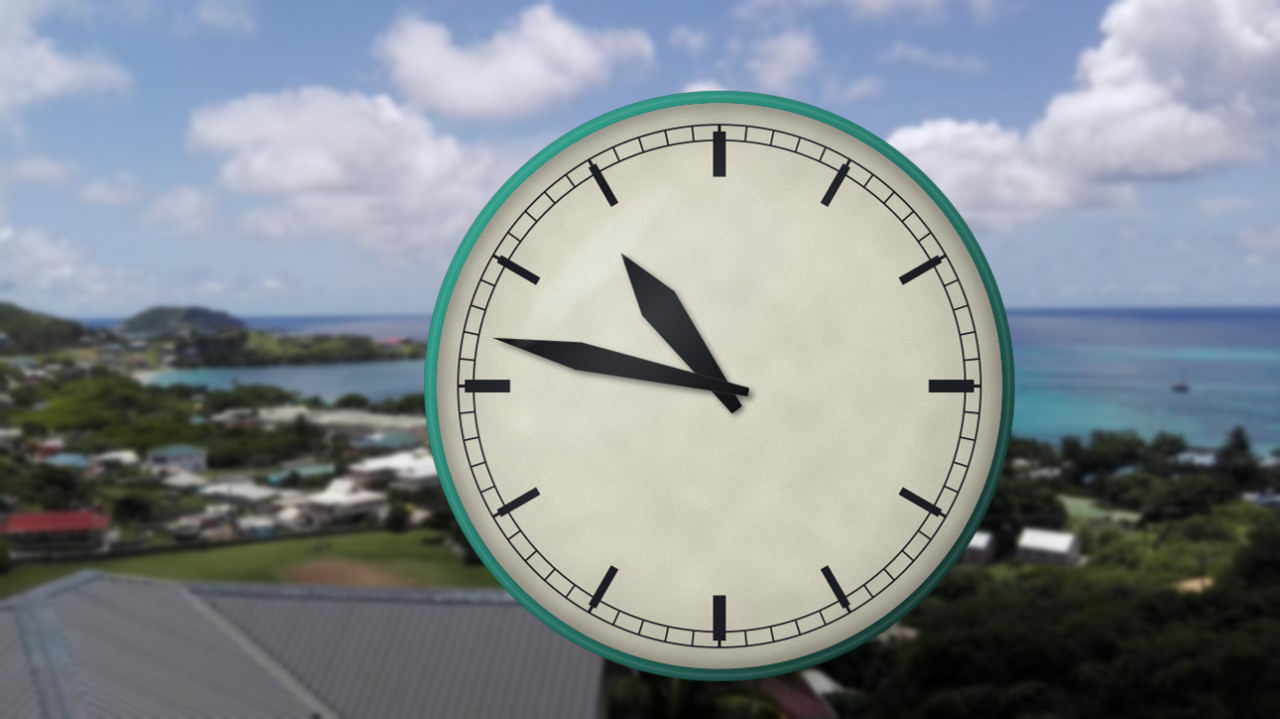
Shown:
10:47
